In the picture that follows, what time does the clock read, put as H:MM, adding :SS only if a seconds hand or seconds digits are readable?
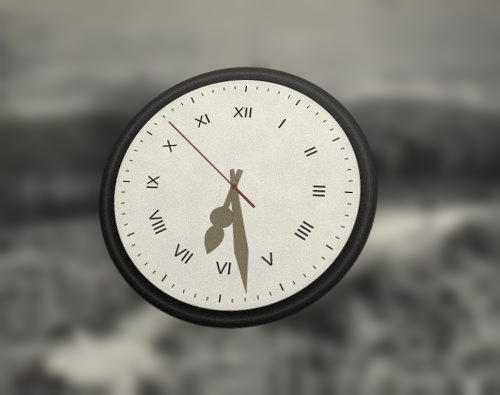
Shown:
6:27:52
